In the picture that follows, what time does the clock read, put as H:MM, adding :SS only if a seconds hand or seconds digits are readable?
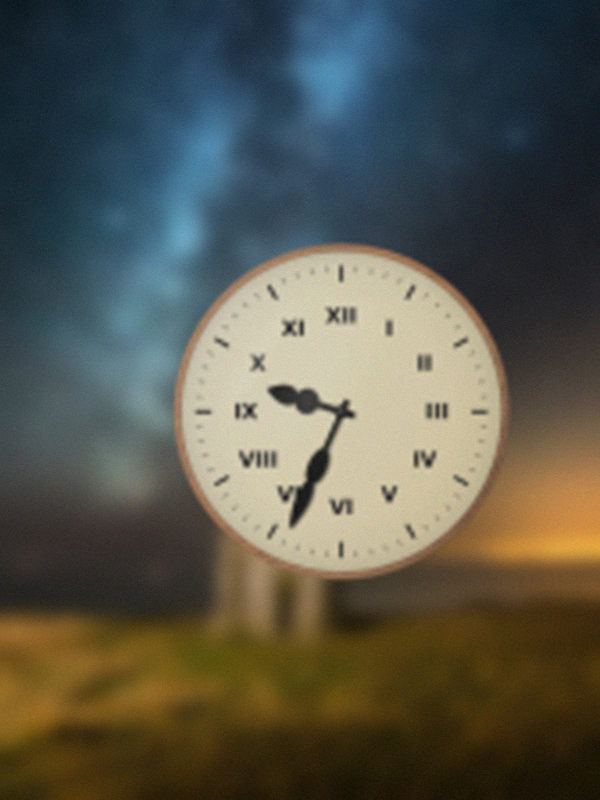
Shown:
9:34
